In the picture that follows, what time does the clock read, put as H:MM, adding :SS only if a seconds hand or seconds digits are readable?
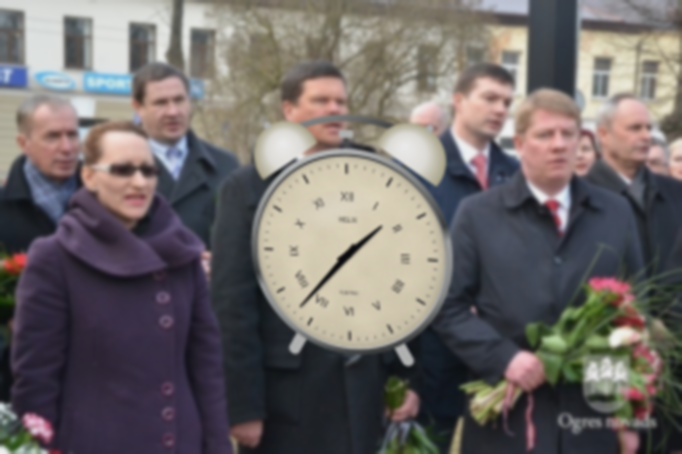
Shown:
1:37
